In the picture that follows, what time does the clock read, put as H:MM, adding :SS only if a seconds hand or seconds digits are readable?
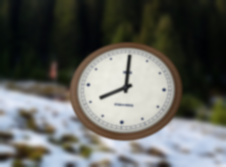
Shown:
8:00
